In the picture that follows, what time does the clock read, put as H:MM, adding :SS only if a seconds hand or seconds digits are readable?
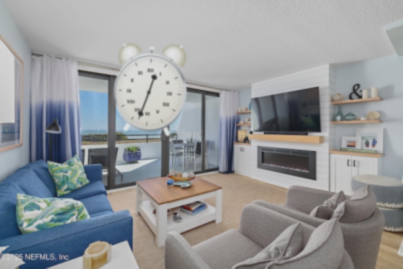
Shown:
12:33
